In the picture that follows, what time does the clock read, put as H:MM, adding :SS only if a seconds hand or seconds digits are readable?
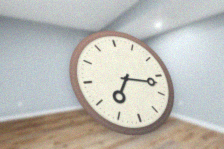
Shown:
7:17
